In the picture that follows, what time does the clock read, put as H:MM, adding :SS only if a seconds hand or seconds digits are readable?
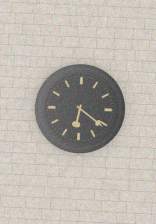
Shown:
6:21
